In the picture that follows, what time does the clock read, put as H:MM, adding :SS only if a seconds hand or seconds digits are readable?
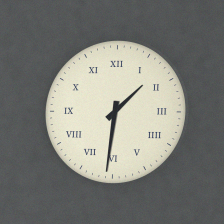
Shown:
1:31
